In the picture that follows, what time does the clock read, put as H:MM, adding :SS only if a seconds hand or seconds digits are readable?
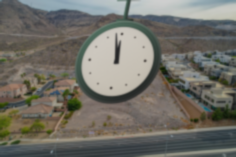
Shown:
11:58
